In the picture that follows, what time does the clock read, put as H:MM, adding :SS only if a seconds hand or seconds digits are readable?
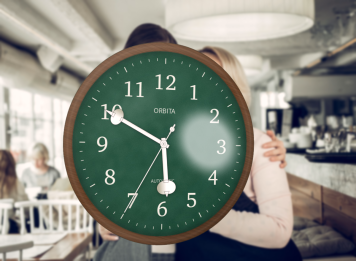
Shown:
5:49:35
